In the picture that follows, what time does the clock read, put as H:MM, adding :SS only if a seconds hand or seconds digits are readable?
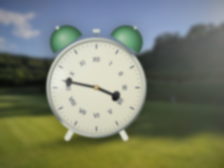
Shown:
3:47
